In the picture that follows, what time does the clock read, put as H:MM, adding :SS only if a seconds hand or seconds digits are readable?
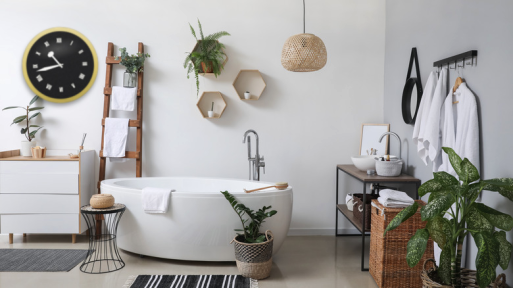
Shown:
10:43
